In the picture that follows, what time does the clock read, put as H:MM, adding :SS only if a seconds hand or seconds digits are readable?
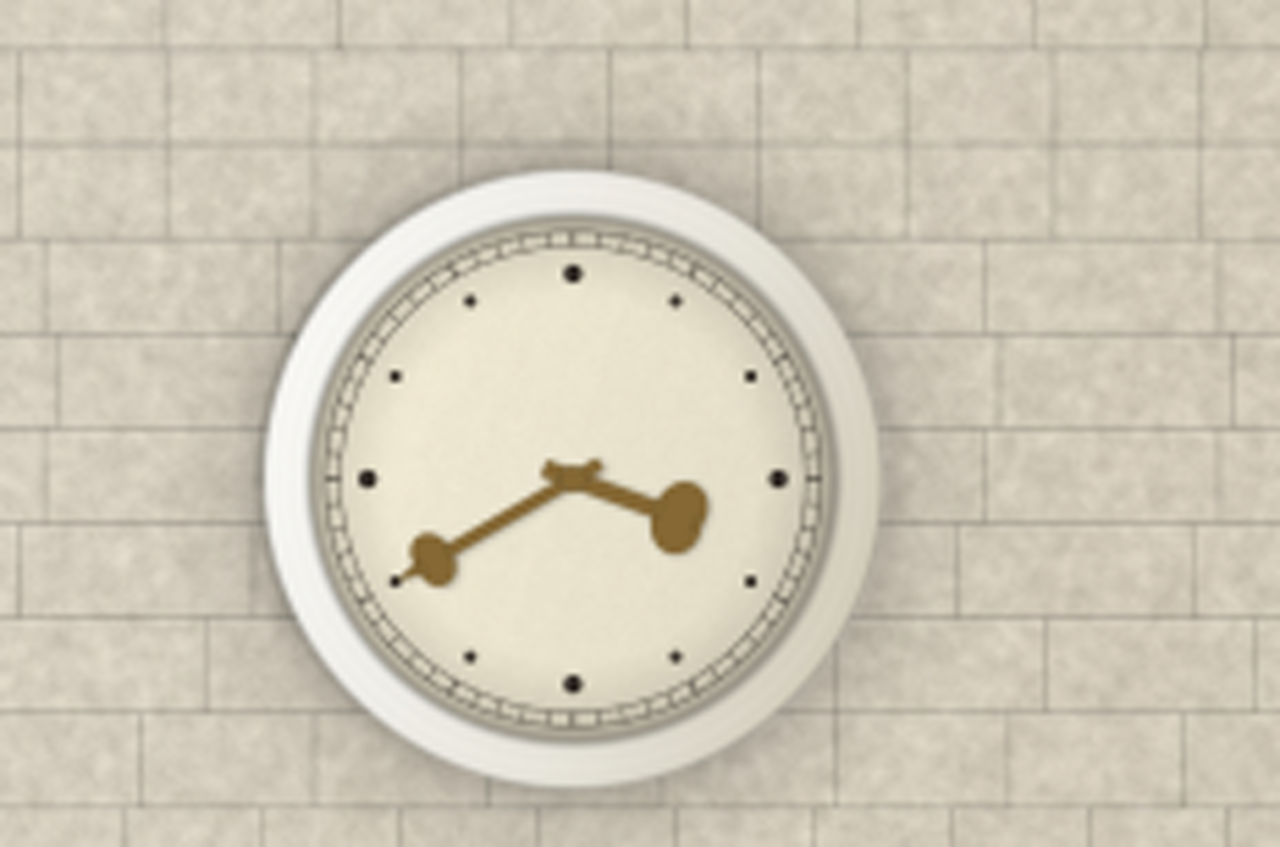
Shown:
3:40
